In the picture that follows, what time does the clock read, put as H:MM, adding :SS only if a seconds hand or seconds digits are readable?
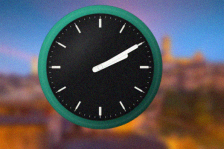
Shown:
2:10
